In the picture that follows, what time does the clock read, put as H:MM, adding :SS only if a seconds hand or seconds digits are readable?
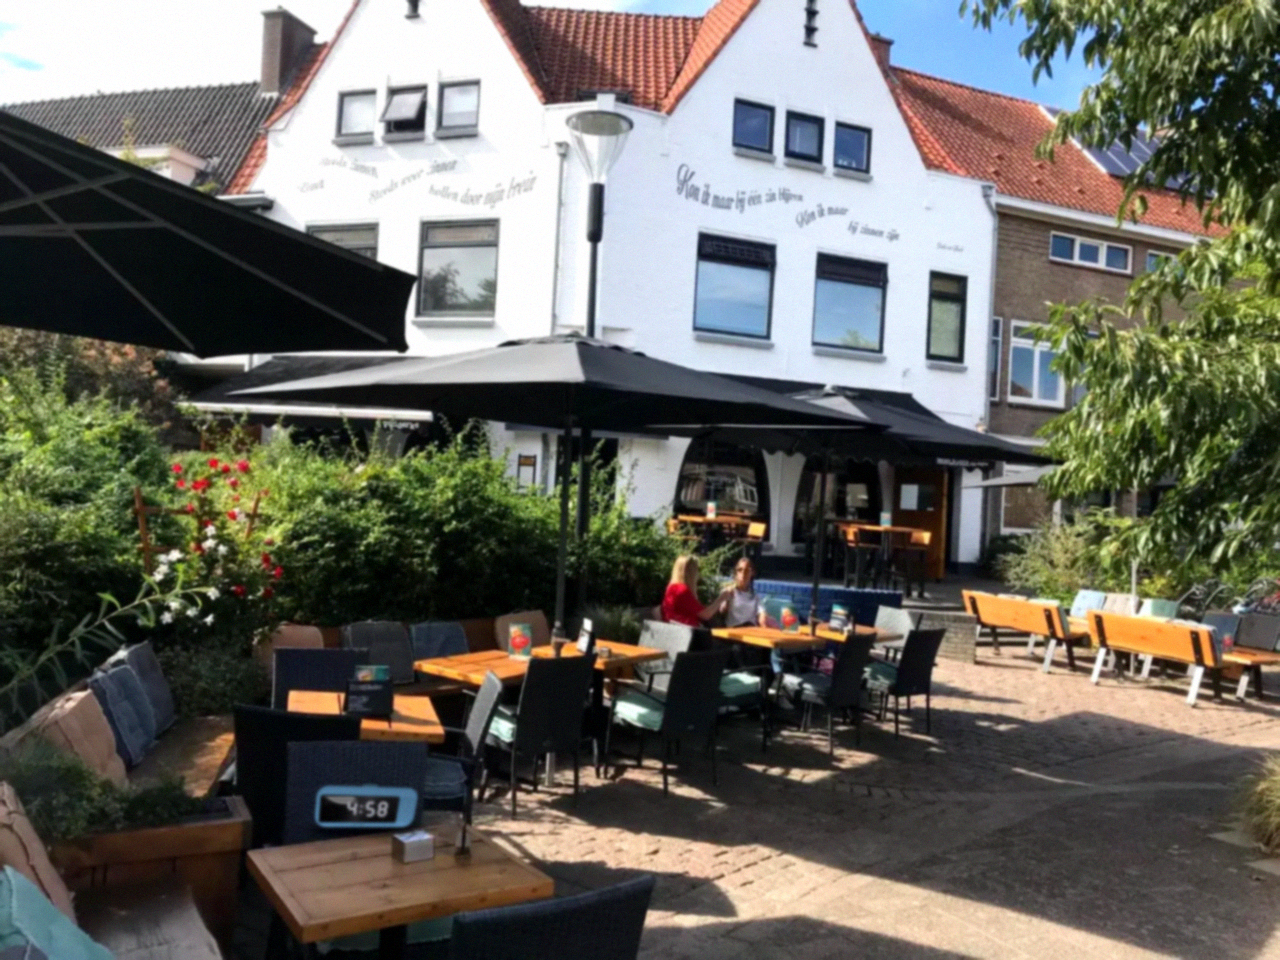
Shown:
4:58
